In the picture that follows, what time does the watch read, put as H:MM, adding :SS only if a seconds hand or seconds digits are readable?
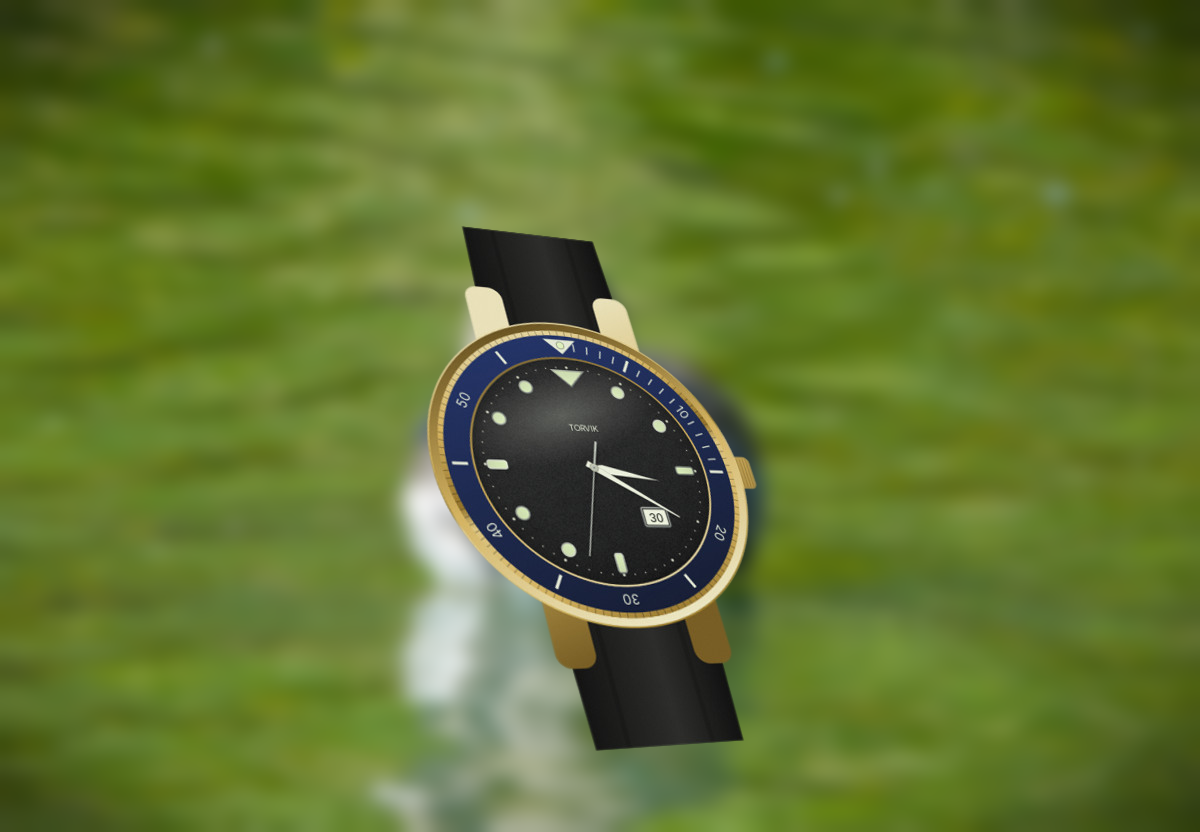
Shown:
3:20:33
